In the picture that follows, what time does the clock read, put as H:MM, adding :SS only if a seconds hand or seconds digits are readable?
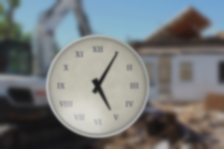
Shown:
5:05
